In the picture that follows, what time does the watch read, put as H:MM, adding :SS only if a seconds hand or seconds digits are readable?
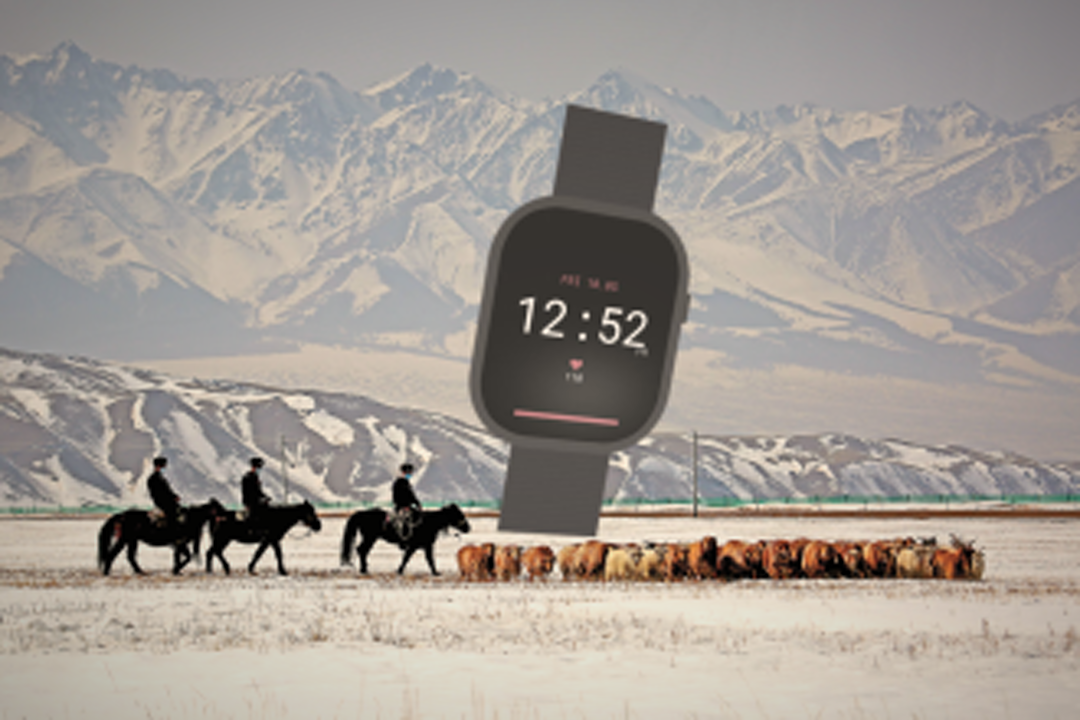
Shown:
12:52
